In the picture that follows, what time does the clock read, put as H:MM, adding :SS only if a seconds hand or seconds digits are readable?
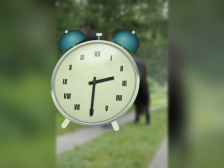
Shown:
2:30
